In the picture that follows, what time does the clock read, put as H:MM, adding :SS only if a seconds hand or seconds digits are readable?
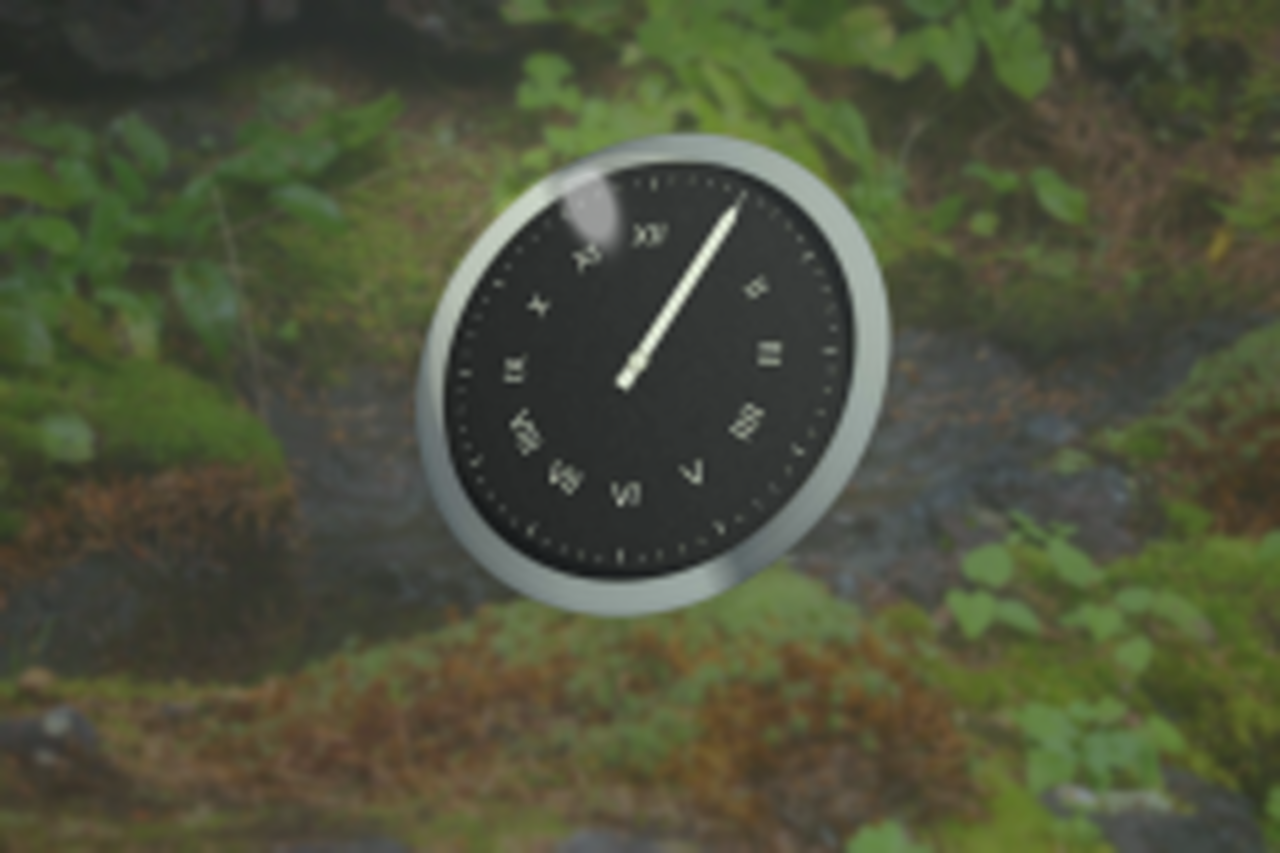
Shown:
1:05
